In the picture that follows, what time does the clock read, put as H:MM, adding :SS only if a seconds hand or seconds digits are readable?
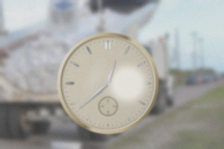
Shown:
12:38
